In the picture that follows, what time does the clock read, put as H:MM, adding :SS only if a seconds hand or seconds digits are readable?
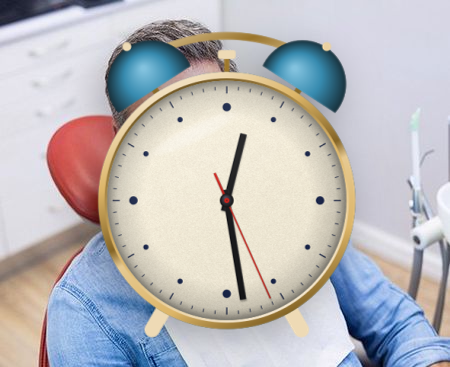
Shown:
12:28:26
